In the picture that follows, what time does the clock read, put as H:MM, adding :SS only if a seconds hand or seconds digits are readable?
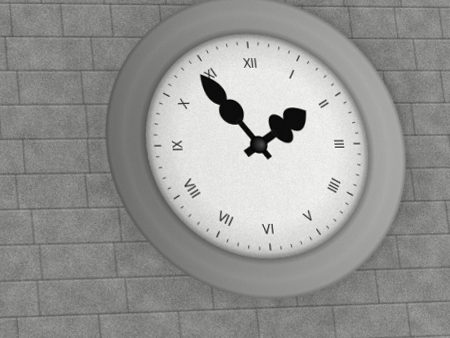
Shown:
1:54
